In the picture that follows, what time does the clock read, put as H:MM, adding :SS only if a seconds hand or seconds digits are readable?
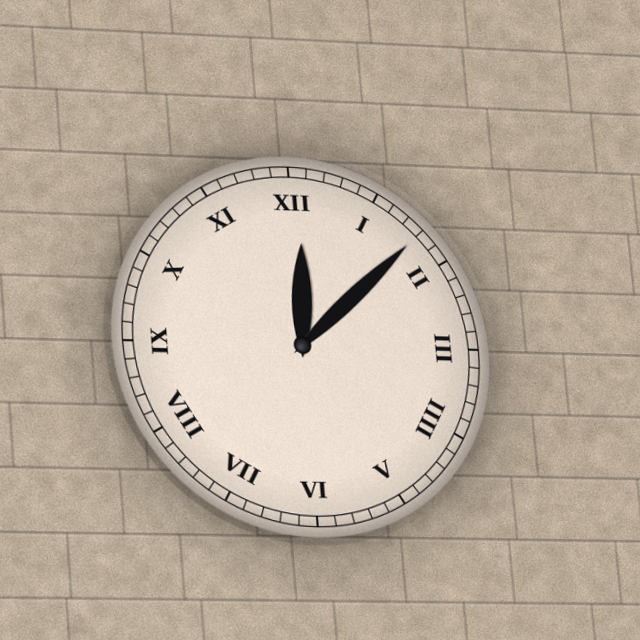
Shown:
12:08
